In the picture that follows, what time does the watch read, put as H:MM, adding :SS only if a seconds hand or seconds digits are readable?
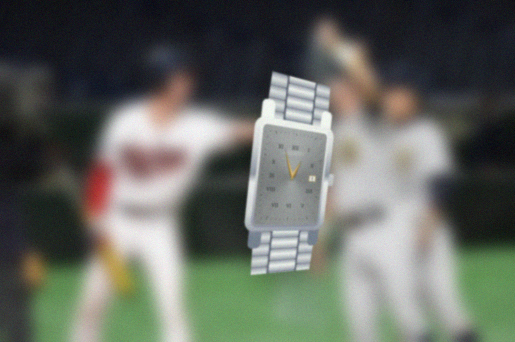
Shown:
12:56
